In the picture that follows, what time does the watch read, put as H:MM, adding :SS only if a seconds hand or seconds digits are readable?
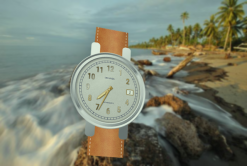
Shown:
7:34
